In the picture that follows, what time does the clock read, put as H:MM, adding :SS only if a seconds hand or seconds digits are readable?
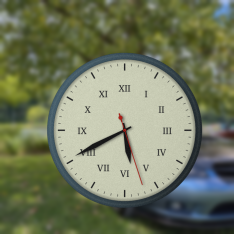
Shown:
5:40:27
